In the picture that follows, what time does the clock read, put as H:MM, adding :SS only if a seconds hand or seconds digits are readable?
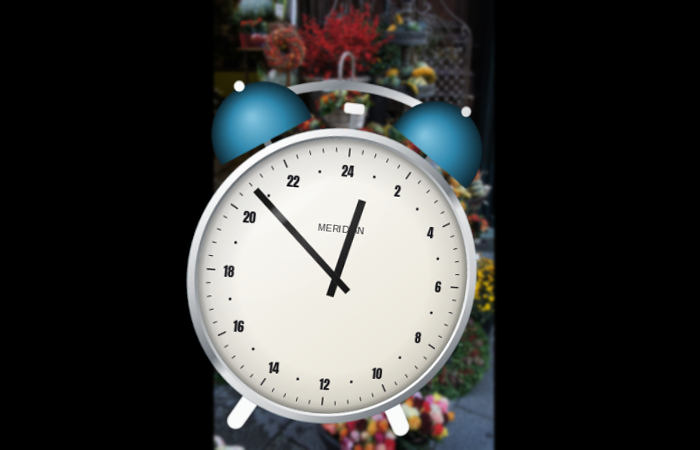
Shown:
0:52
